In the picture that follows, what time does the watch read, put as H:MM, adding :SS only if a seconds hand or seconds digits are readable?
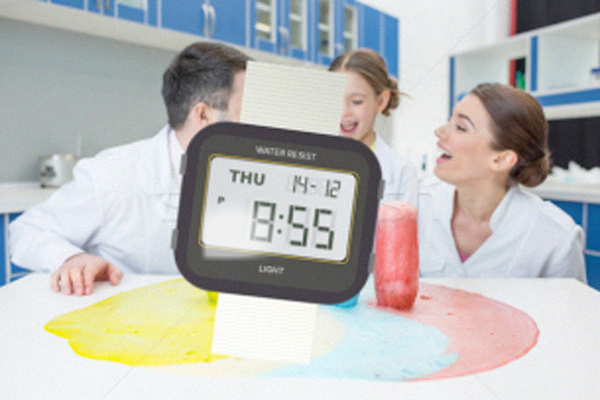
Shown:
8:55
